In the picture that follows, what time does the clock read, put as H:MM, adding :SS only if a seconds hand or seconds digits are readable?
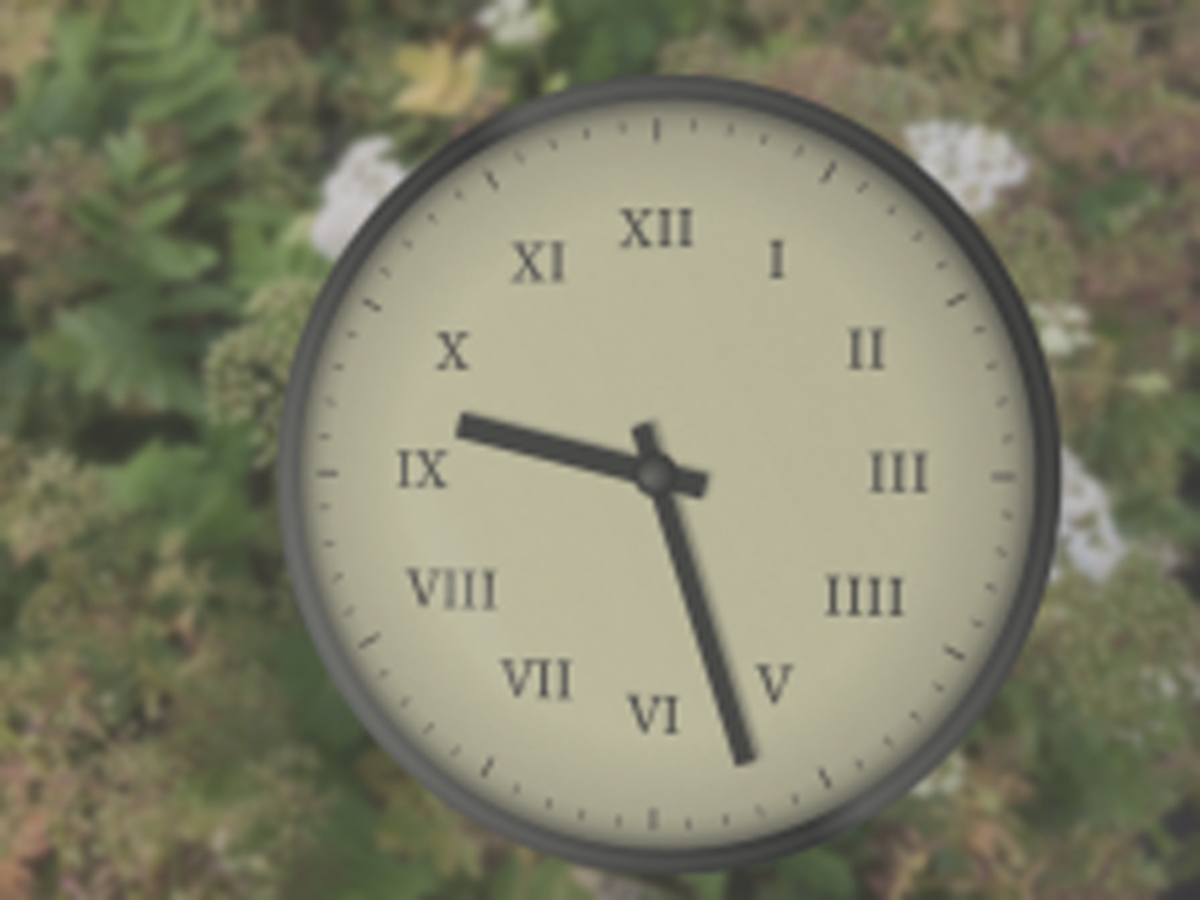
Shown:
9:27
